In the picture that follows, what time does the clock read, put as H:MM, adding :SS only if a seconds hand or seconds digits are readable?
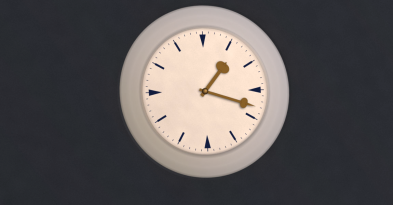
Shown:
1:18
